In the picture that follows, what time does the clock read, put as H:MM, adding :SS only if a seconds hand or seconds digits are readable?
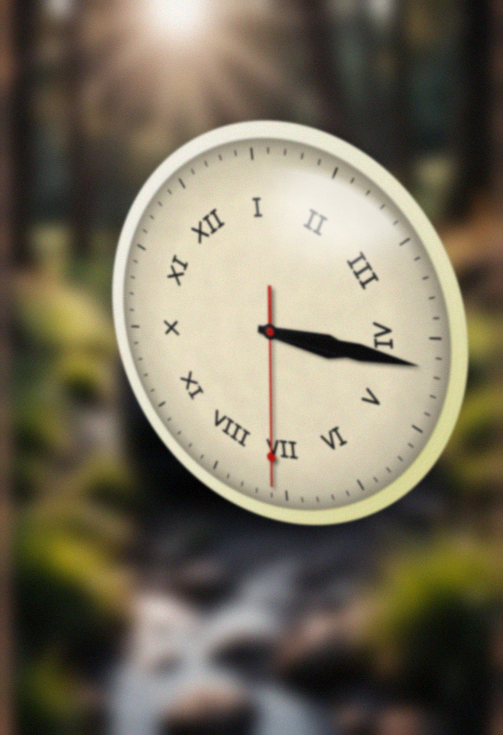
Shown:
4:21:36
